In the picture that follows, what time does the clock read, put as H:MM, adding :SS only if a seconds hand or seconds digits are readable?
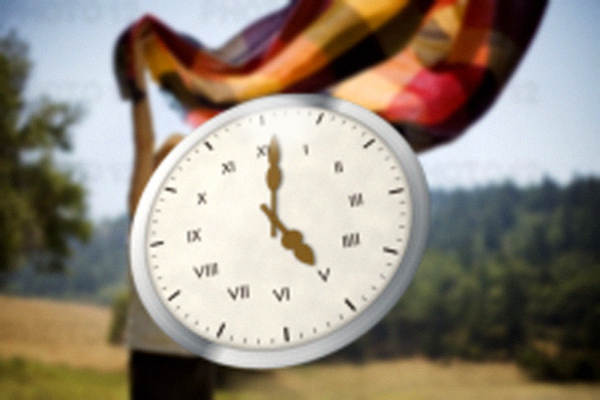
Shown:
5:01
